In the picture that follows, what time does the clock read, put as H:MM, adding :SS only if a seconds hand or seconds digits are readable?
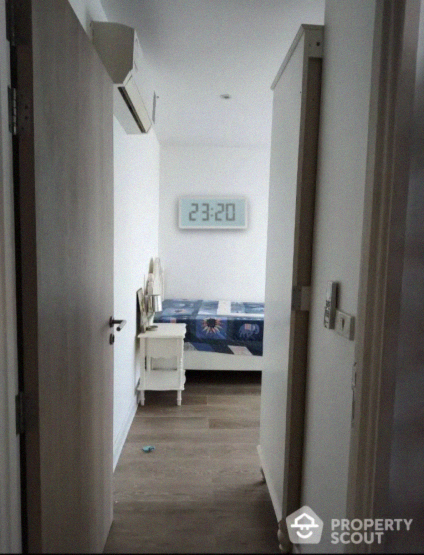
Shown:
23:20
